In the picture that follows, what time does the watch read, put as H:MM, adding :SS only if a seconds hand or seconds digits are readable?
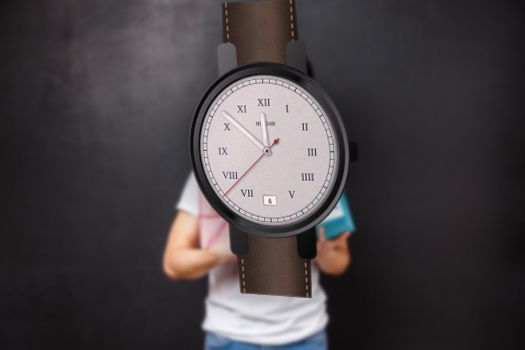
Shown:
11:51:38
